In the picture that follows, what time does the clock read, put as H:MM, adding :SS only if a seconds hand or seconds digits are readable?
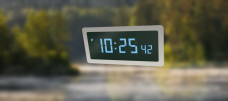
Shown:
10:25:42
